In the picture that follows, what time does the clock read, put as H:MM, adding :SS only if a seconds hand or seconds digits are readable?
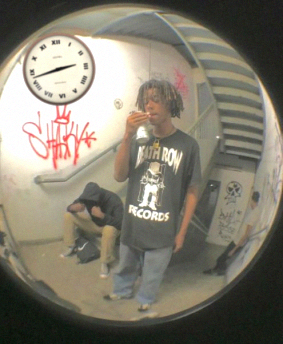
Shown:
2:43
